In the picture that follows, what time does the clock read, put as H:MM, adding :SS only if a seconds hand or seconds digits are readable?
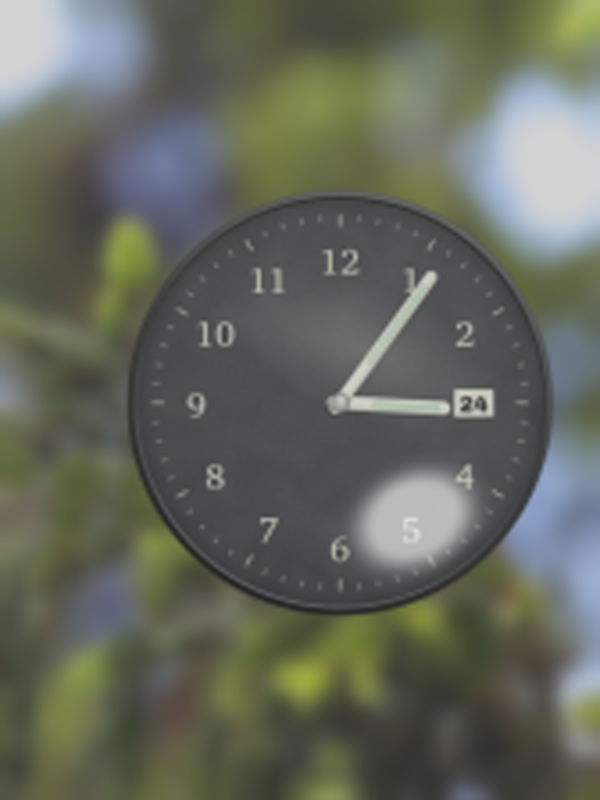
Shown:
3:06
